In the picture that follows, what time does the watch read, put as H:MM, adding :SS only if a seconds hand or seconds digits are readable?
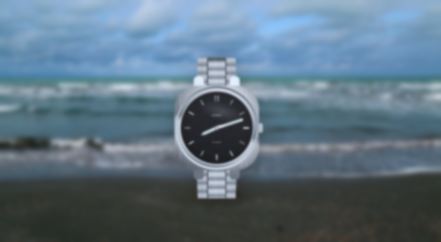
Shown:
8:12
